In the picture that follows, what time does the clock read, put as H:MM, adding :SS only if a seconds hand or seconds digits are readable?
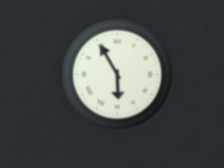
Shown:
5:55
